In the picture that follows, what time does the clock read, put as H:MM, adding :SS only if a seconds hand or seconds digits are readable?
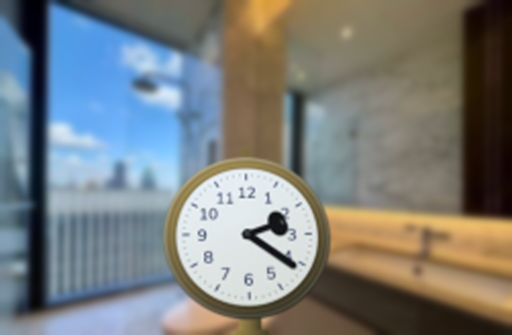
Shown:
2:21
